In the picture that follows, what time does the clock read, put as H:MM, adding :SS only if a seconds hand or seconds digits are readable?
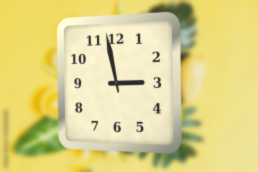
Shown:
2:58
